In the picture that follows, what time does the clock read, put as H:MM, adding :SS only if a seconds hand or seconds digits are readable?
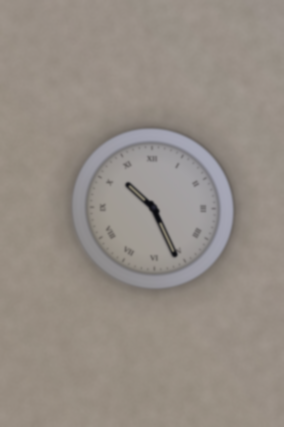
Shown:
10:26
